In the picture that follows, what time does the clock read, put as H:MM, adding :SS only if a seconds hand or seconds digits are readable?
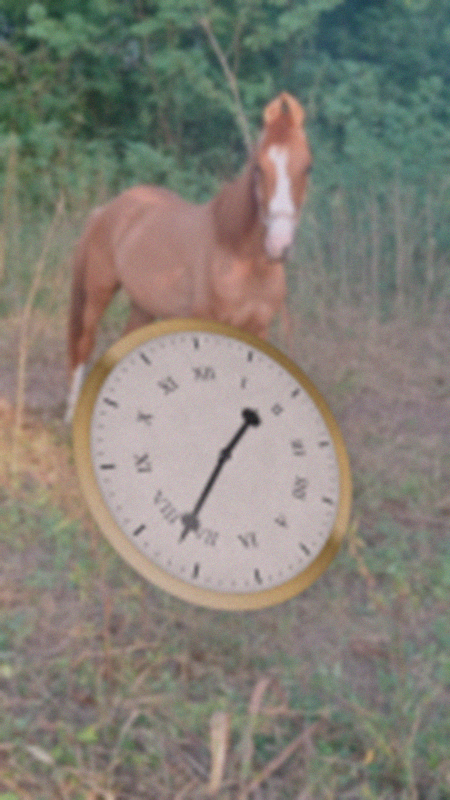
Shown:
1:37
